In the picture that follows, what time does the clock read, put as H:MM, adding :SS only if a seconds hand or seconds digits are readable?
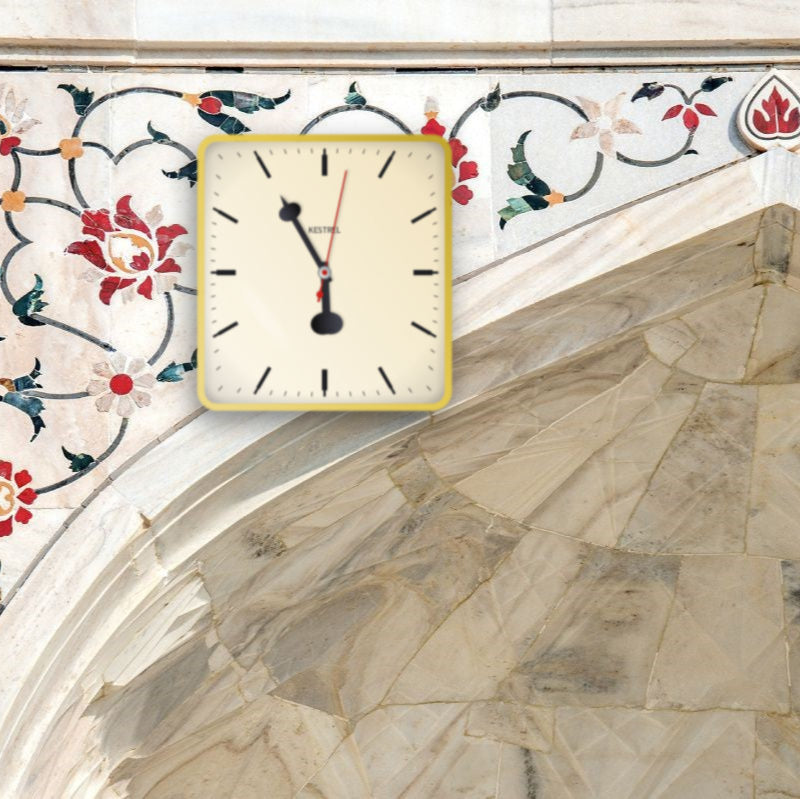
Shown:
5:55:02
